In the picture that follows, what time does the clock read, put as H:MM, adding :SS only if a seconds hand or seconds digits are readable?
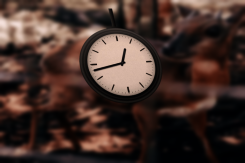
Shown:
12:43
